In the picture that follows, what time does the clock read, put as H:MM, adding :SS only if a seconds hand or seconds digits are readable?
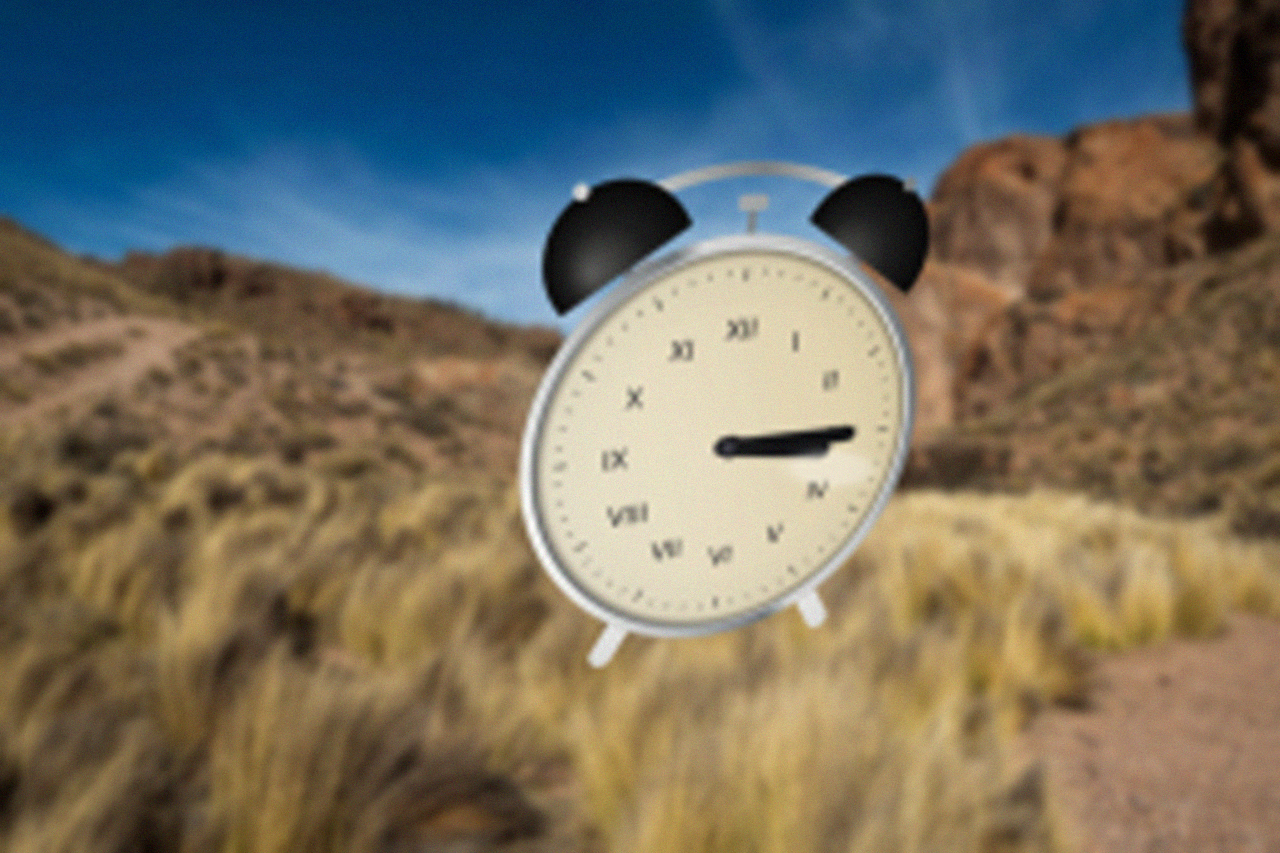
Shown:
3:15
